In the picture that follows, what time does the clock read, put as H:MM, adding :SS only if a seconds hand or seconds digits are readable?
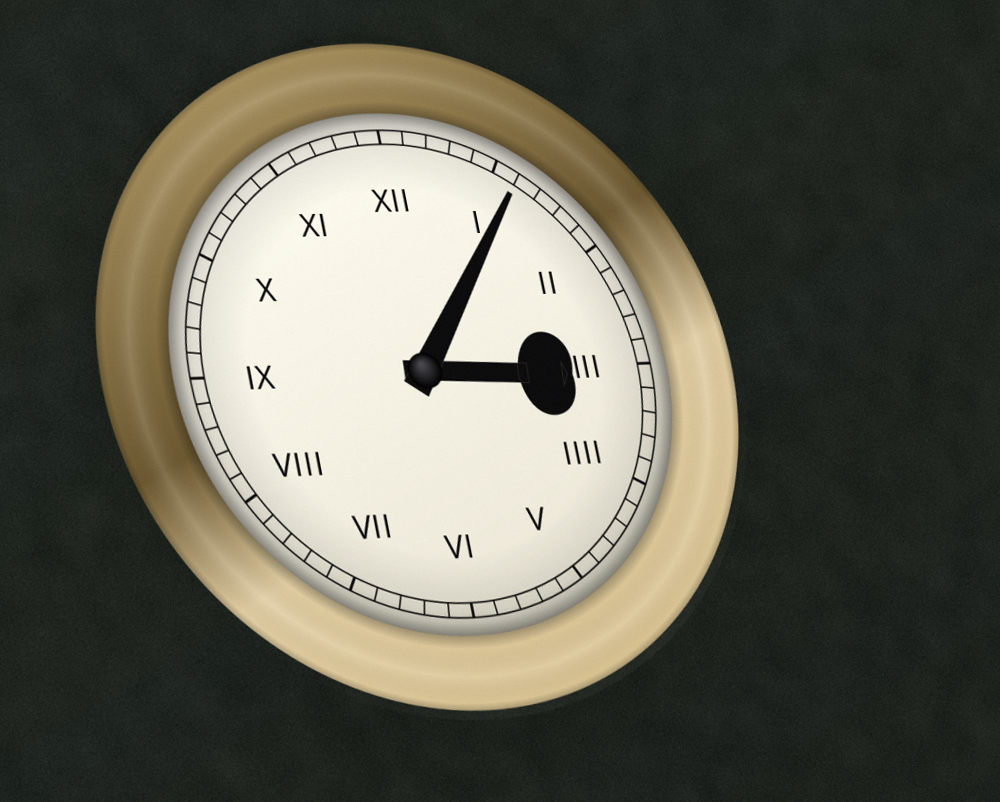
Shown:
3:06
